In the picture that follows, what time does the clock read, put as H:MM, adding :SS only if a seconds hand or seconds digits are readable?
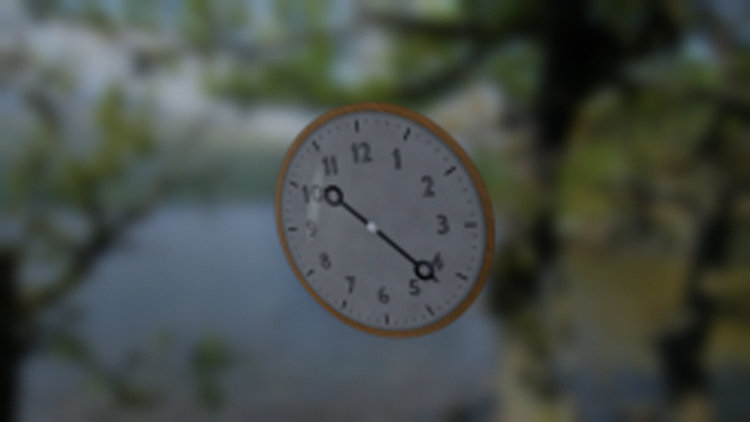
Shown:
10:22
